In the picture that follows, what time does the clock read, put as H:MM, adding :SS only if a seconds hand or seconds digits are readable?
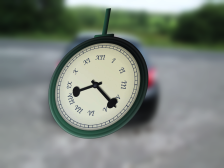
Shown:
8:22
